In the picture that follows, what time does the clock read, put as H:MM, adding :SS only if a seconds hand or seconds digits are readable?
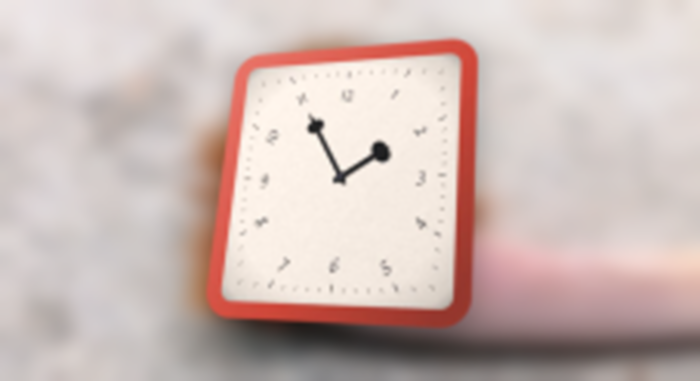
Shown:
1:55
